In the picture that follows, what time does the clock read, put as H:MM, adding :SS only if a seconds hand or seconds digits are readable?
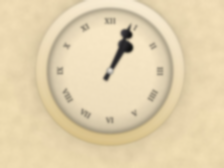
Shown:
1:04
